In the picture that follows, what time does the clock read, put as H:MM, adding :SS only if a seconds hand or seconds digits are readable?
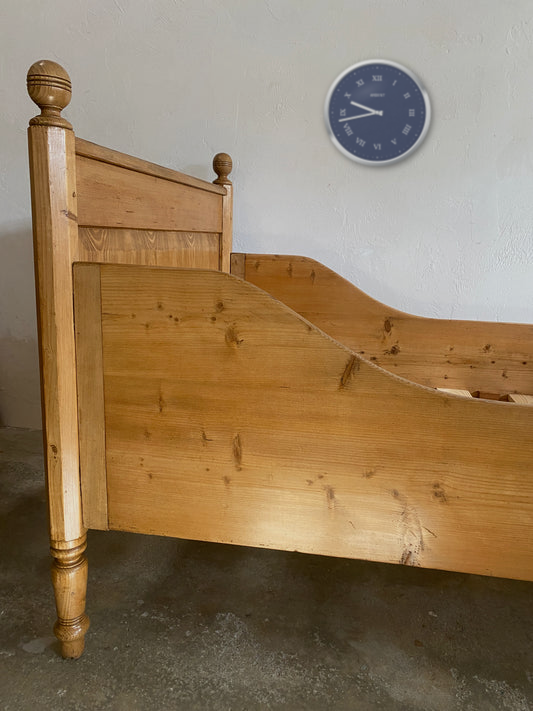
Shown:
9:43
